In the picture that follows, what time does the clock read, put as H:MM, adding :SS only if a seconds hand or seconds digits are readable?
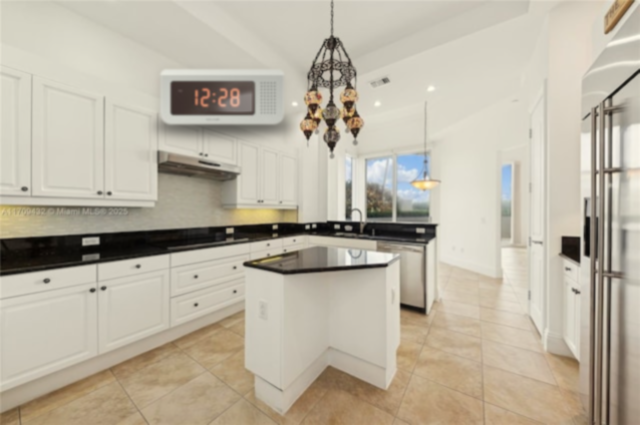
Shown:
12:28
